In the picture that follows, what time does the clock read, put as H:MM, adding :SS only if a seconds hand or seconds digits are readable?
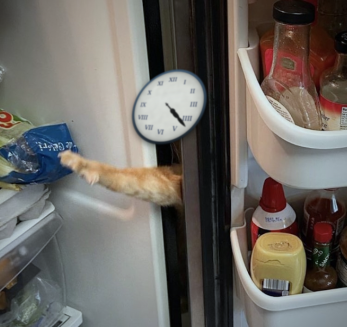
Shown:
4:22
